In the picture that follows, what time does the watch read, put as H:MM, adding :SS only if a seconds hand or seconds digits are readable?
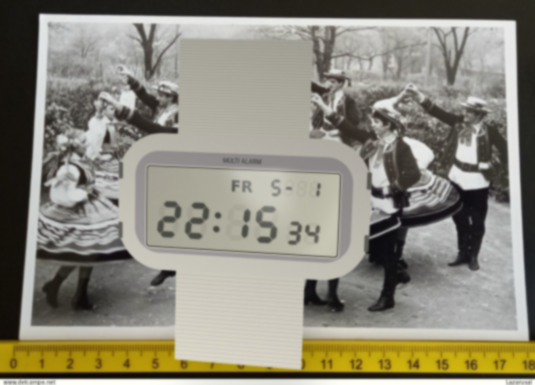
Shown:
22:15:34
